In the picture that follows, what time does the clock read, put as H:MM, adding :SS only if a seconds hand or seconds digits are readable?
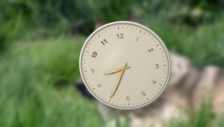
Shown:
8:35
